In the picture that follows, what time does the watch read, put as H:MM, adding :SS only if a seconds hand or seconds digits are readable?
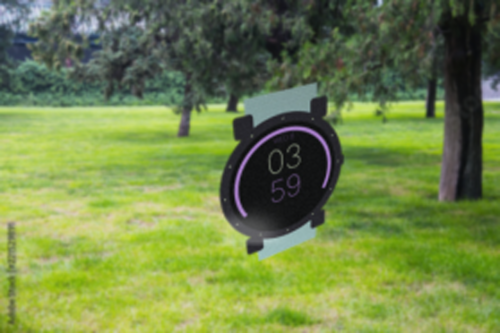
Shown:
3:59
